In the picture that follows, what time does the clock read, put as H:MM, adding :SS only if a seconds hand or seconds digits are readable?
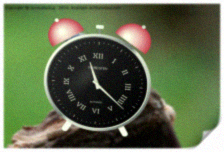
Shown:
11:22
